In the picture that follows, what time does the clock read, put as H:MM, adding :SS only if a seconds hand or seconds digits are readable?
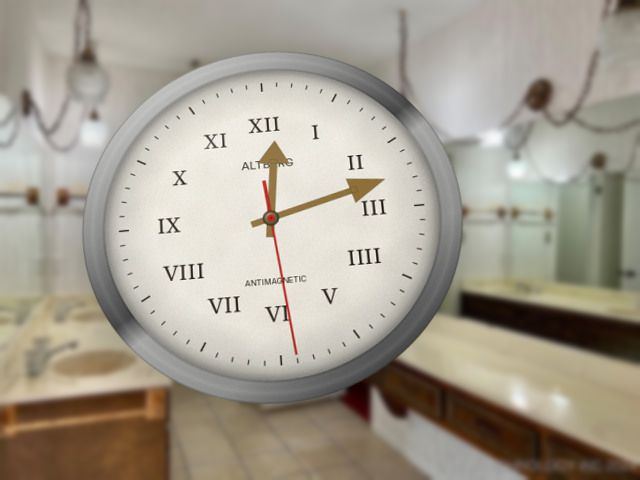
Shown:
12:12:29
